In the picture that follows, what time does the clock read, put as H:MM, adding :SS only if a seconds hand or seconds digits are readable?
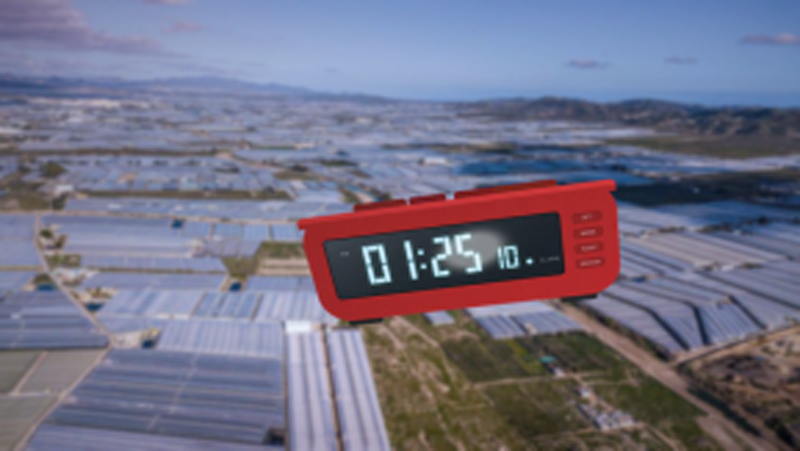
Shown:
1:25:10
